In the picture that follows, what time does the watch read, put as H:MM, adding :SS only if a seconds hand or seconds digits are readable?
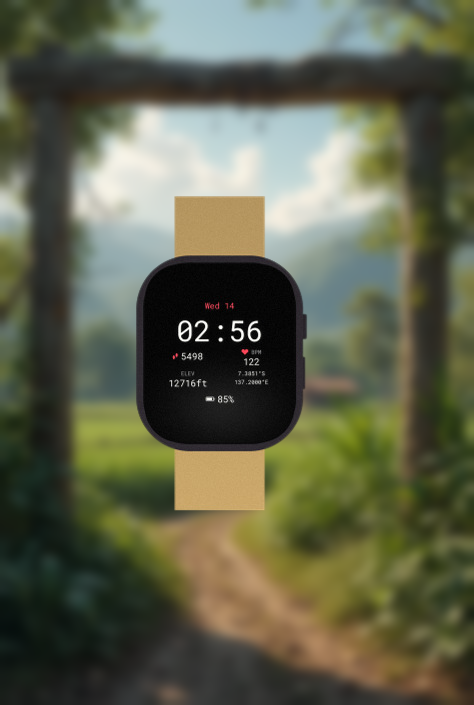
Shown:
2:56
